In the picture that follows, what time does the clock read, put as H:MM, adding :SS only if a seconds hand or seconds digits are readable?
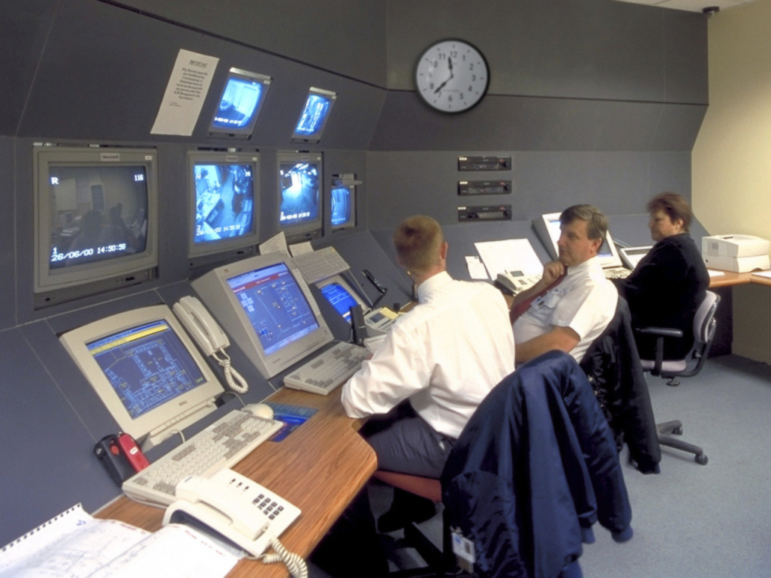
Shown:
11:37
